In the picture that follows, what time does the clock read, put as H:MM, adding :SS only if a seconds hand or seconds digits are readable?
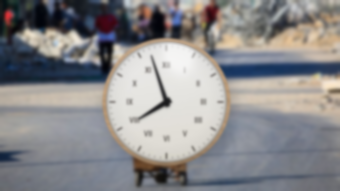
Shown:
7:57
